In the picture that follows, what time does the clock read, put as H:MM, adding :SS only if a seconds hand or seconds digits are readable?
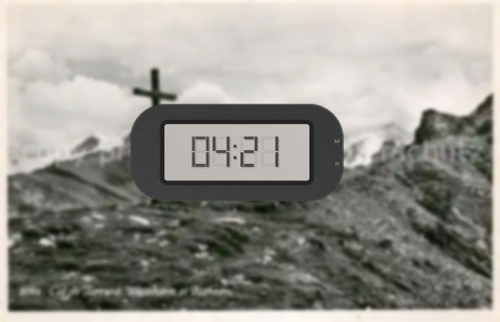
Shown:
4:21
